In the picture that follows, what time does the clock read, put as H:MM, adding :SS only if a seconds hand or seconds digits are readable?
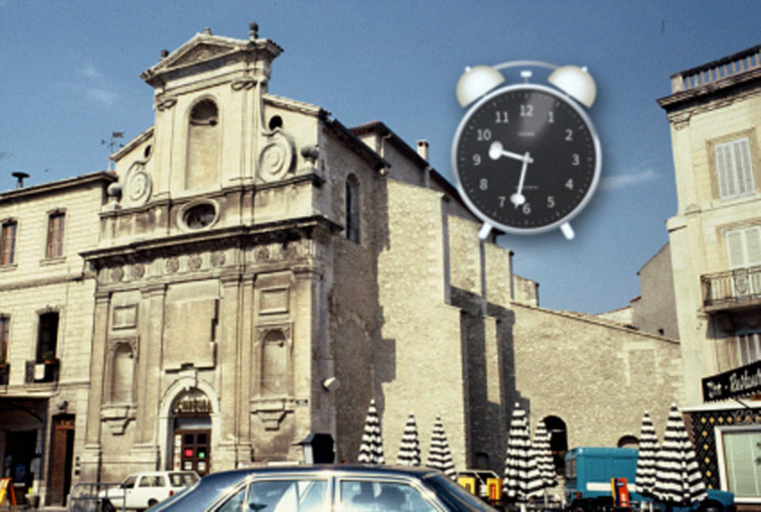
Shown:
9:32
